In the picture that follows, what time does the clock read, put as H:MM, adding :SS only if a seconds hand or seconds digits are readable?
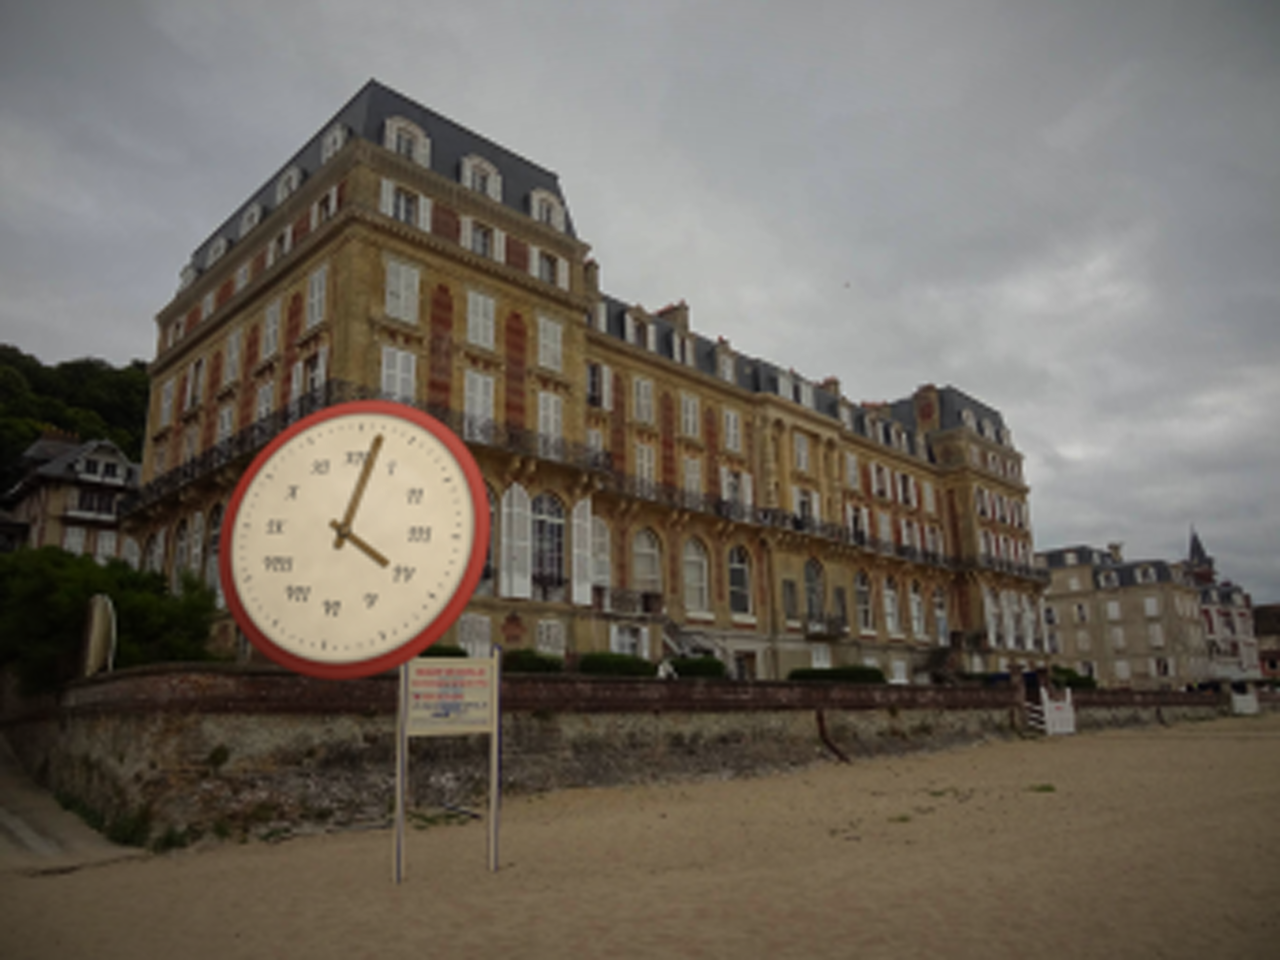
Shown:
4:02
